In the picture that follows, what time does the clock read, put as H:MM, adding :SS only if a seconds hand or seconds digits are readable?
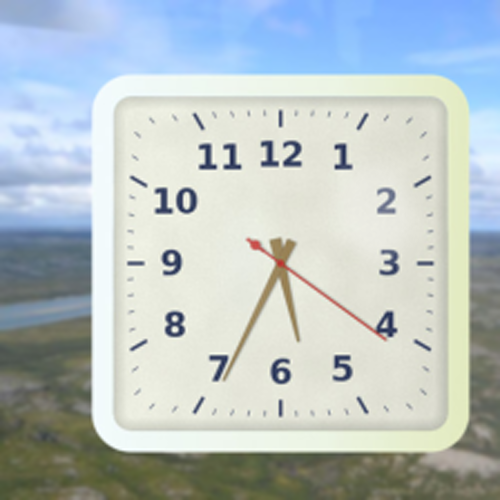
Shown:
5:34:21
